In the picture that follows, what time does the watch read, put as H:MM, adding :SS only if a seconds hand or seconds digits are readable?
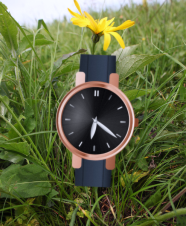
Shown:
6:21
